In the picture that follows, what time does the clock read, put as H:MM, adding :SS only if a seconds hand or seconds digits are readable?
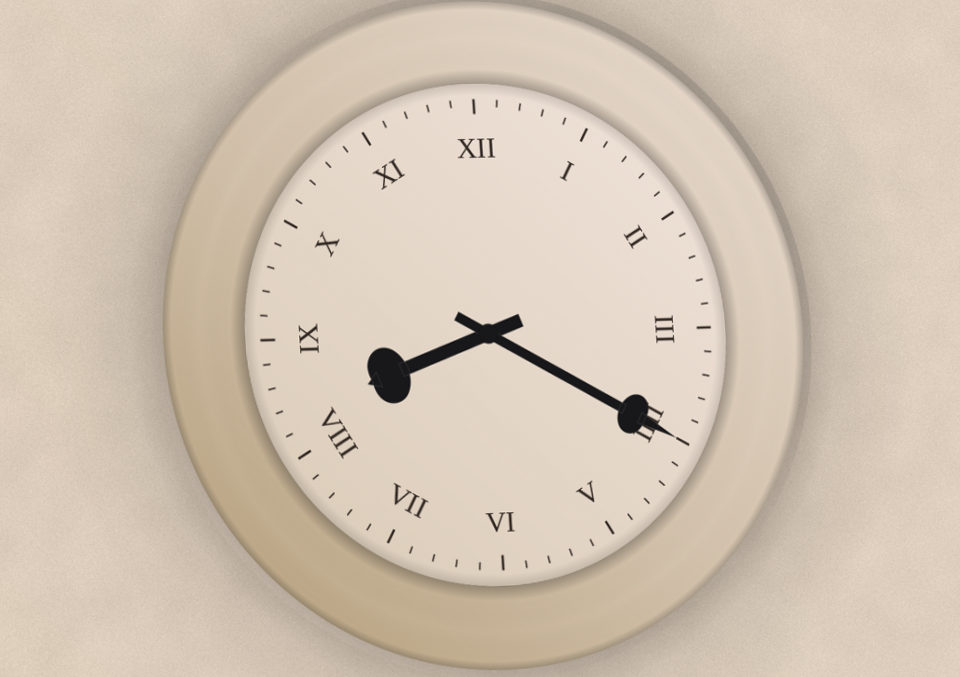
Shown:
8:20
